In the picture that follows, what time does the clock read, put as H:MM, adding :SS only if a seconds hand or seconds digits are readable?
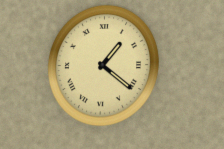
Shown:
1:21
